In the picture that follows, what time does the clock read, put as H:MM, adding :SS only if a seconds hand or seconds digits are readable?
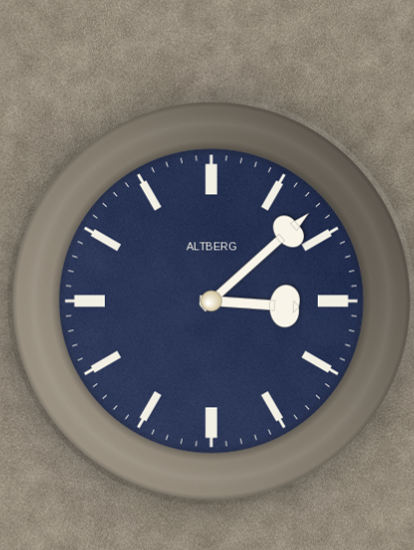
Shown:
3:08
